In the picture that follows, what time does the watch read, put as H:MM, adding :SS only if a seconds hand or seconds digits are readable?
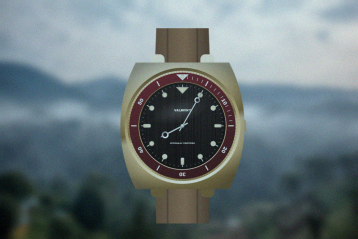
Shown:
8:05
